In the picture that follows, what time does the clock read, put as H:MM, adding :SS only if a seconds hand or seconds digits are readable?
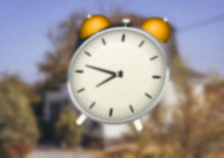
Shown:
7:47
